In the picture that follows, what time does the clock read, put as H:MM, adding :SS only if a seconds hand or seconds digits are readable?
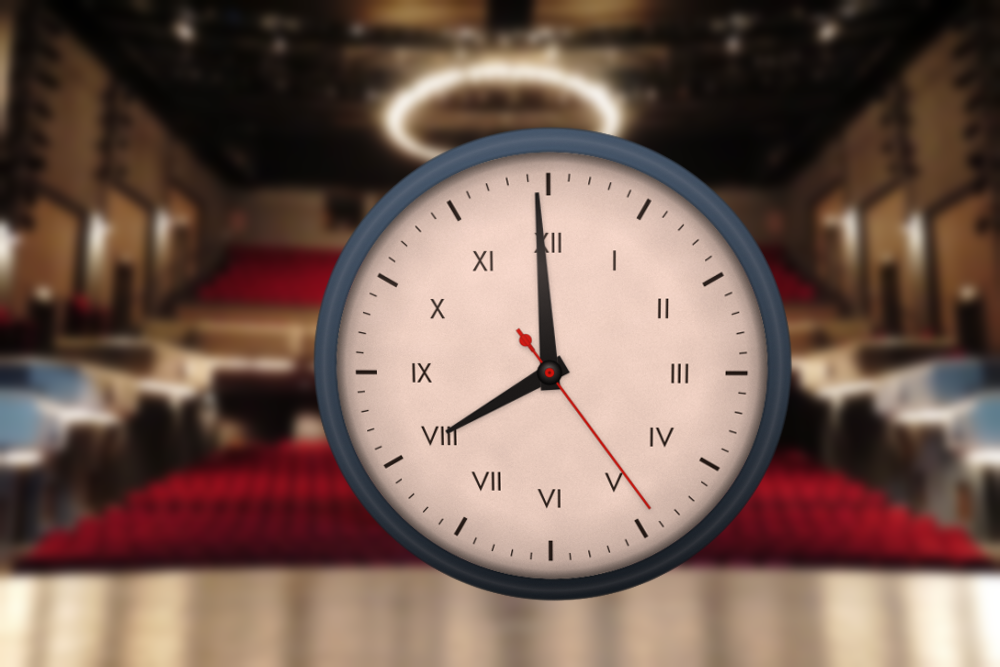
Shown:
7:59:24
